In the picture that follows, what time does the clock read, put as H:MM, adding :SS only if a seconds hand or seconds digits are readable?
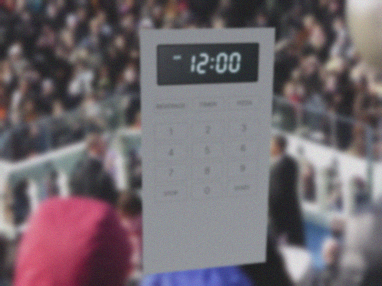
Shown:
12:00
